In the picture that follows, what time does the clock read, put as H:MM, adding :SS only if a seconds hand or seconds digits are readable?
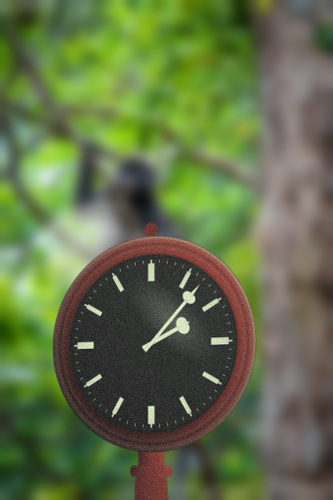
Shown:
2:07
